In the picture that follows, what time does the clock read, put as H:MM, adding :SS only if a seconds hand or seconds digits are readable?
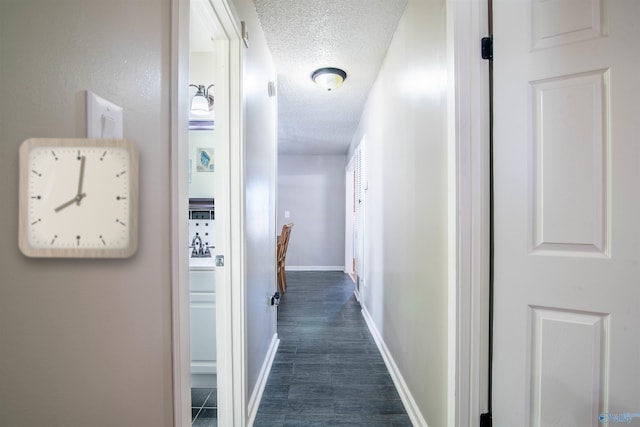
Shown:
8:01
